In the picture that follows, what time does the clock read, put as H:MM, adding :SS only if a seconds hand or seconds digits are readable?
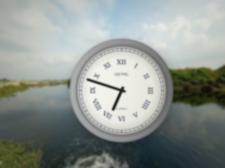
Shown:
6:48
